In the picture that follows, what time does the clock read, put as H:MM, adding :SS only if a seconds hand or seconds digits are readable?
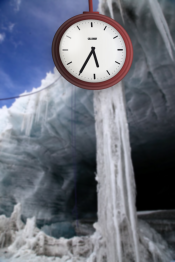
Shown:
5:35
